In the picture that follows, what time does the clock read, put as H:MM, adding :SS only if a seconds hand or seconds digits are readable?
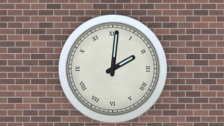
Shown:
2:01
